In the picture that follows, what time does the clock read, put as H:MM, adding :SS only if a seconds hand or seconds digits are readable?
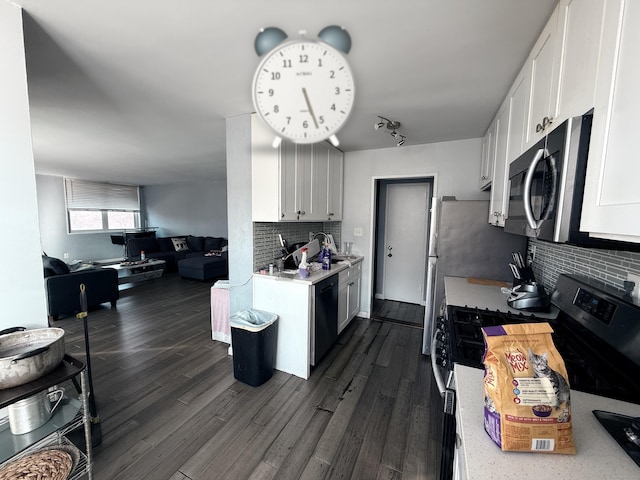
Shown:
5:27
